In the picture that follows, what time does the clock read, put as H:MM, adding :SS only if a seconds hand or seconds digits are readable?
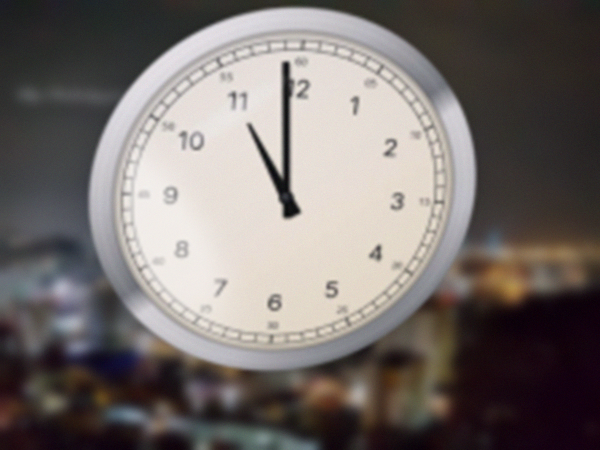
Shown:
10:59
